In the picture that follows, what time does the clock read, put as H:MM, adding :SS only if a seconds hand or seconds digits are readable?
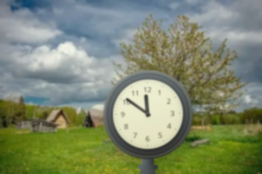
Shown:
11:51
